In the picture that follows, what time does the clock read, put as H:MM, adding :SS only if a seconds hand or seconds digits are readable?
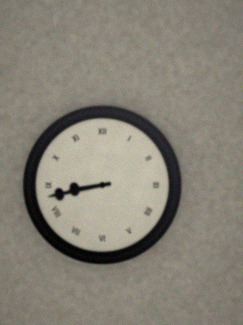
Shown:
8:43
